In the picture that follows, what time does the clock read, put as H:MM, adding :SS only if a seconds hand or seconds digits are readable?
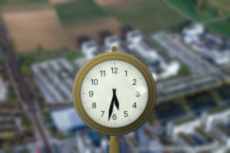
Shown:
5:32
